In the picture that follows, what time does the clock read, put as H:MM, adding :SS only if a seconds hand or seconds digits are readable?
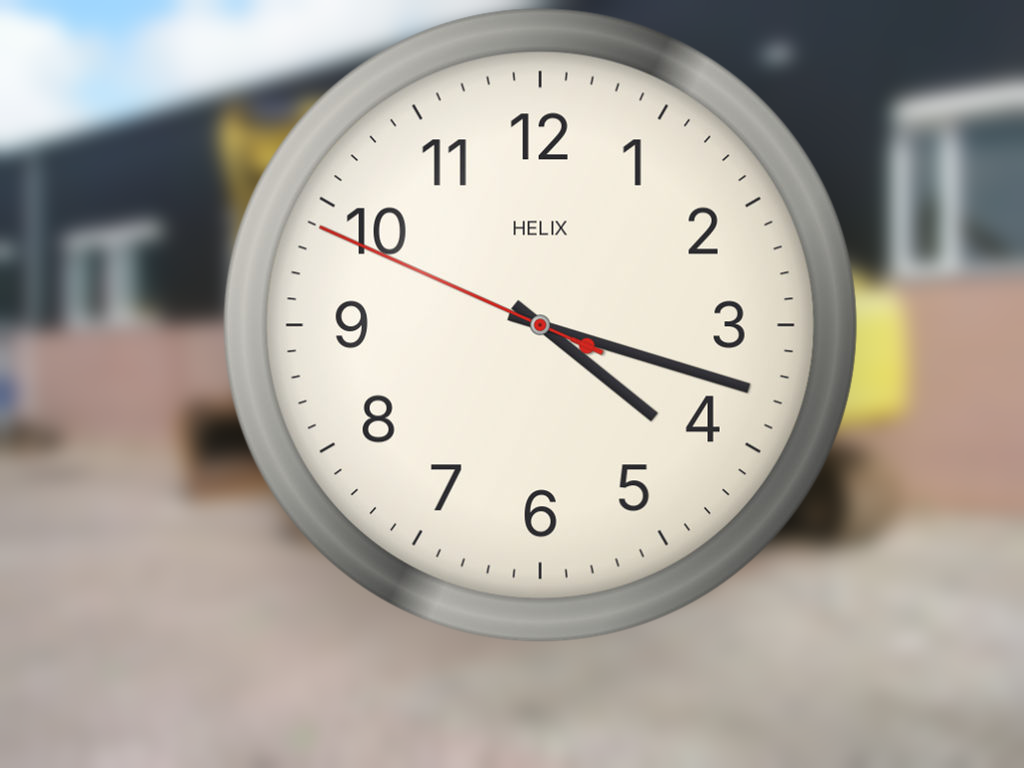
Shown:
4:17:49
